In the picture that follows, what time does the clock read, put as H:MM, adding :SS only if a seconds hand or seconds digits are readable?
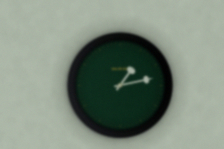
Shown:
1:13
